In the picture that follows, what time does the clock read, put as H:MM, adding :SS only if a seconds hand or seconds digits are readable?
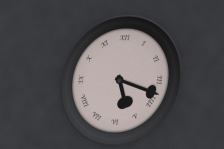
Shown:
5:18
